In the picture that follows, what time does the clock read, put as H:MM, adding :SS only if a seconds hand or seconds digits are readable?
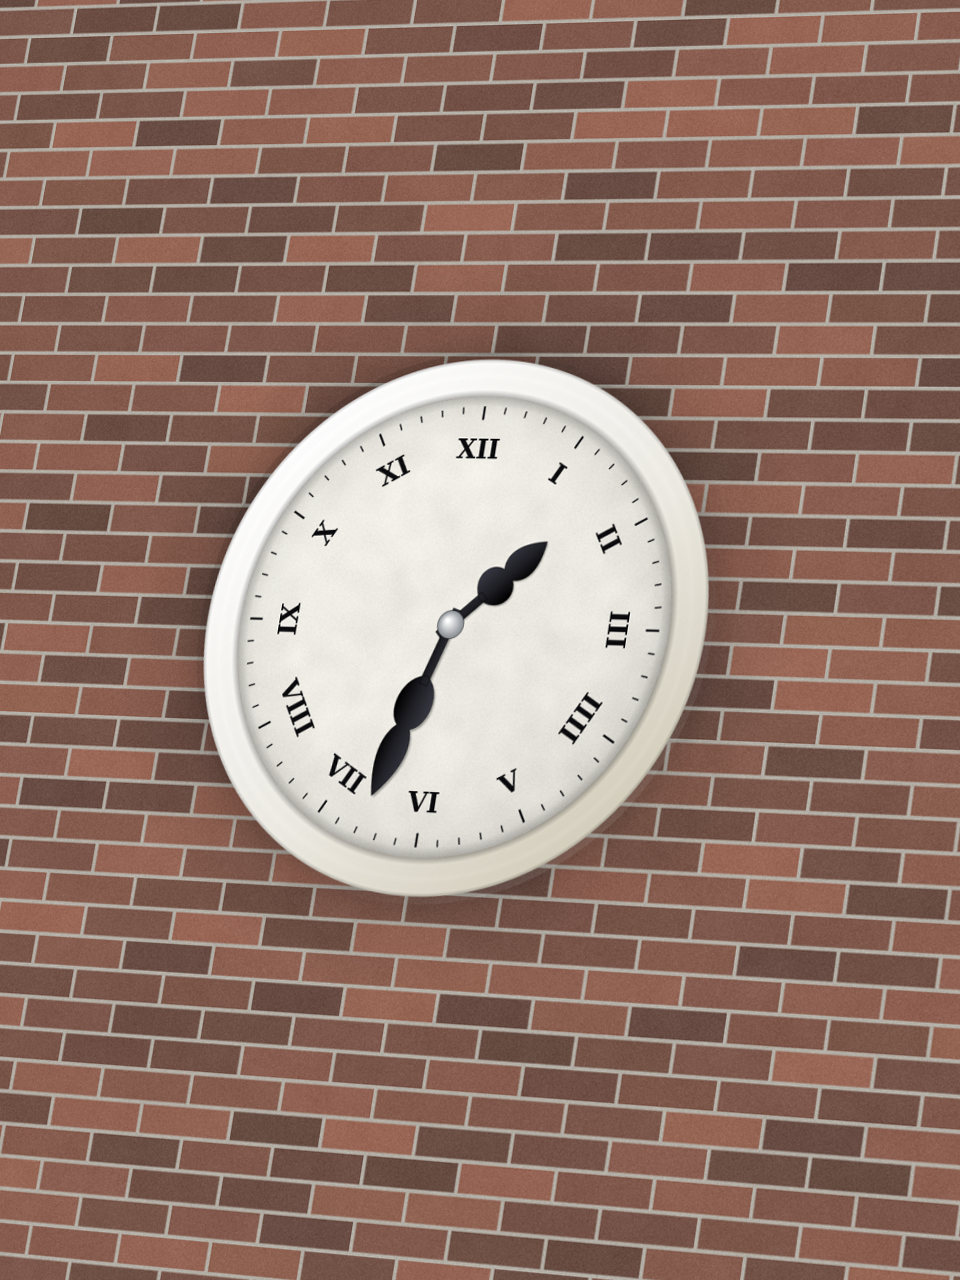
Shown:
1:33
